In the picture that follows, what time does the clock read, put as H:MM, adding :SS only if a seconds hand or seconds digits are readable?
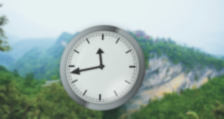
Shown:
11:43
